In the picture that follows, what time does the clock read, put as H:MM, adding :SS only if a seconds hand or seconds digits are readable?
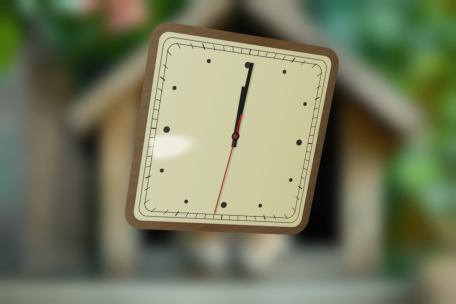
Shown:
12:00:31
